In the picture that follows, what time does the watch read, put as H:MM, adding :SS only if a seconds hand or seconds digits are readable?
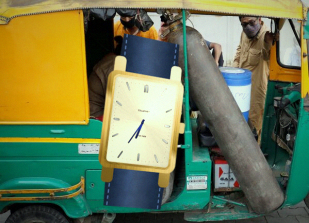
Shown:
6:35
